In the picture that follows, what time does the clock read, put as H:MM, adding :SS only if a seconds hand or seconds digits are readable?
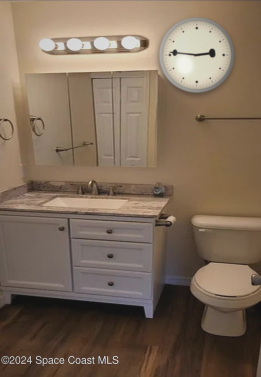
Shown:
2:46
